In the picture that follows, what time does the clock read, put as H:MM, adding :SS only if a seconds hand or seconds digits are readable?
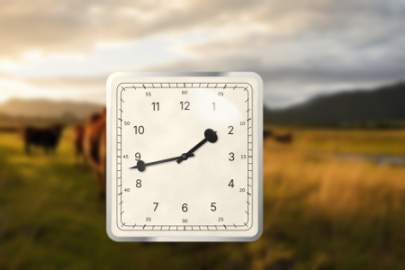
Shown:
1:43
